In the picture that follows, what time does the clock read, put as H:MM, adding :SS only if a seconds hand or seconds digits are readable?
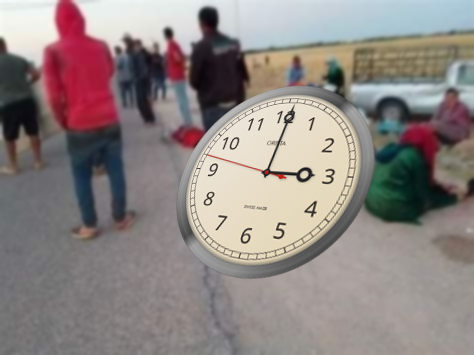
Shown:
3:00:47
